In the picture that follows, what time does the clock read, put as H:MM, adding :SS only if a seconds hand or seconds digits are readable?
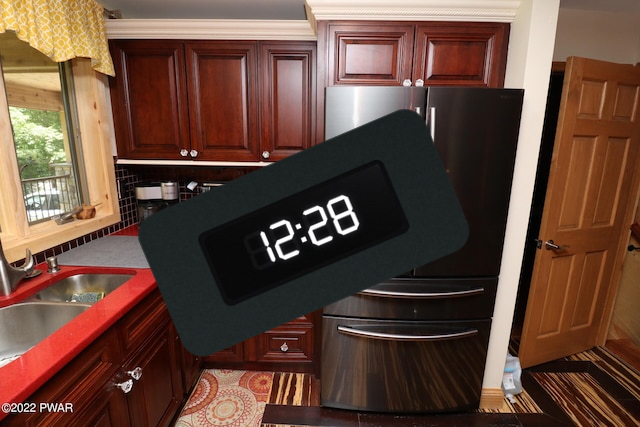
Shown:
12:28
